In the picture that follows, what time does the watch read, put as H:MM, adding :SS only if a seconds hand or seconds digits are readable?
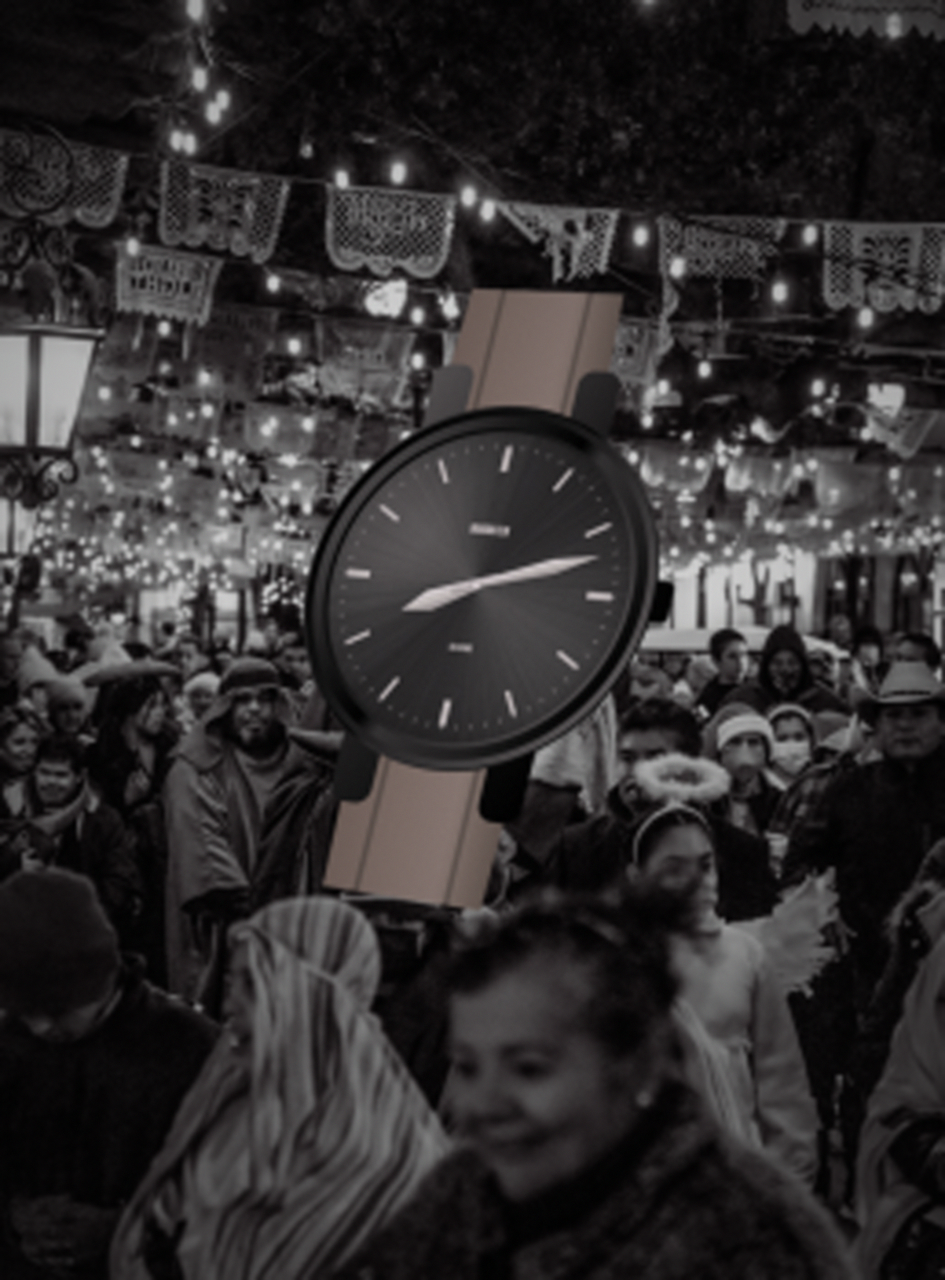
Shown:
8:12
